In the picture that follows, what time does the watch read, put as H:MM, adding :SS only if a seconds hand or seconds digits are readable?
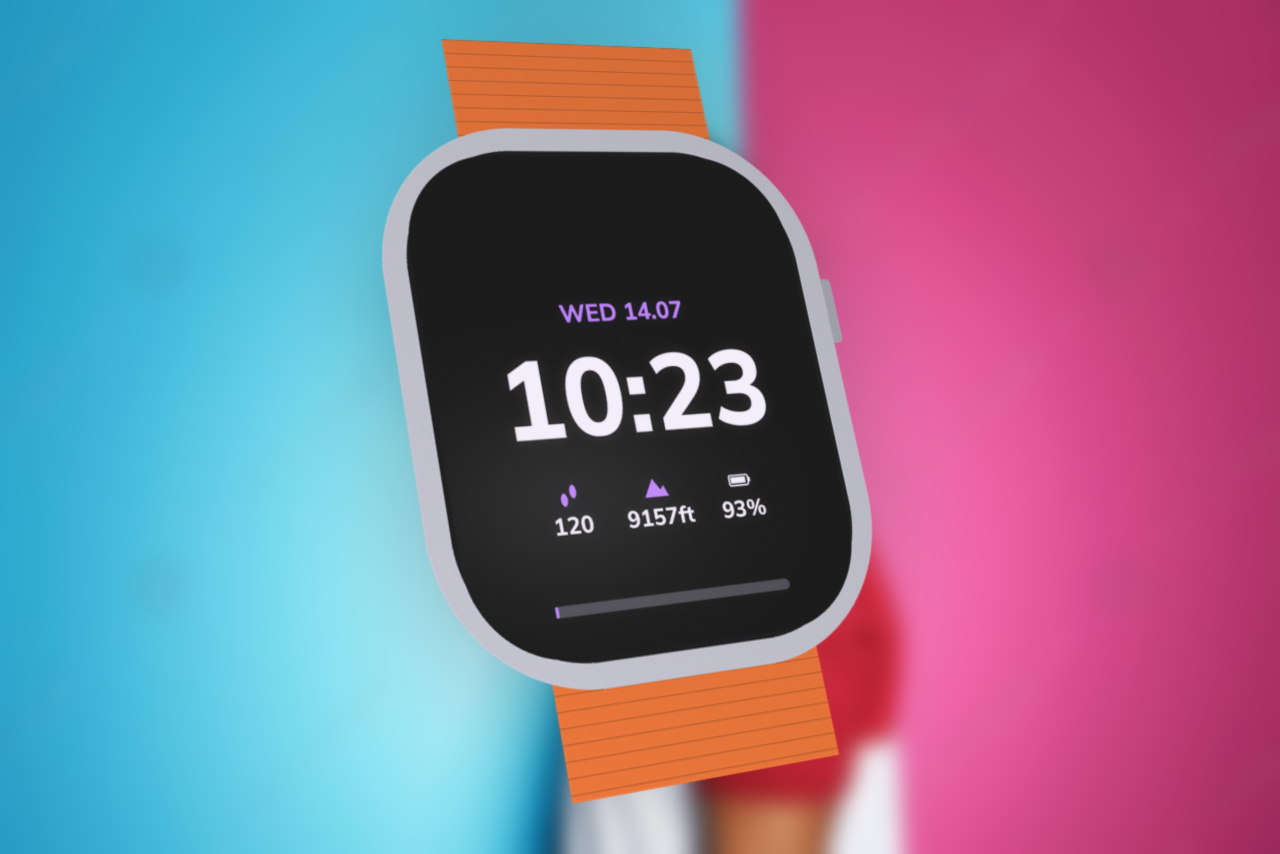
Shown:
10:23
